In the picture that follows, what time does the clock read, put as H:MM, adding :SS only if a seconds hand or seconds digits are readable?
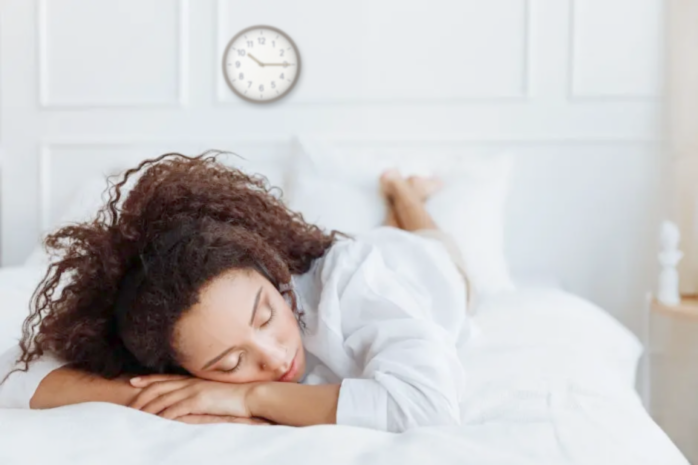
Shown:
10:15
